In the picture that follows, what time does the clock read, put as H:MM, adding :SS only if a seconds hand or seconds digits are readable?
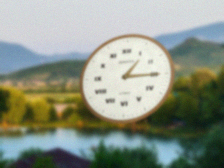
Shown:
1:15
